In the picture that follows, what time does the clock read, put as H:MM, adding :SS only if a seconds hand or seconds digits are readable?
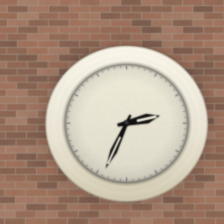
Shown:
2:34
